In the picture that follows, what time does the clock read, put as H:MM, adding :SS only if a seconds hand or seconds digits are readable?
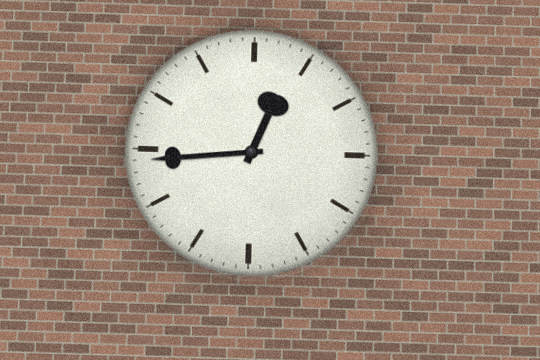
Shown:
12:44
